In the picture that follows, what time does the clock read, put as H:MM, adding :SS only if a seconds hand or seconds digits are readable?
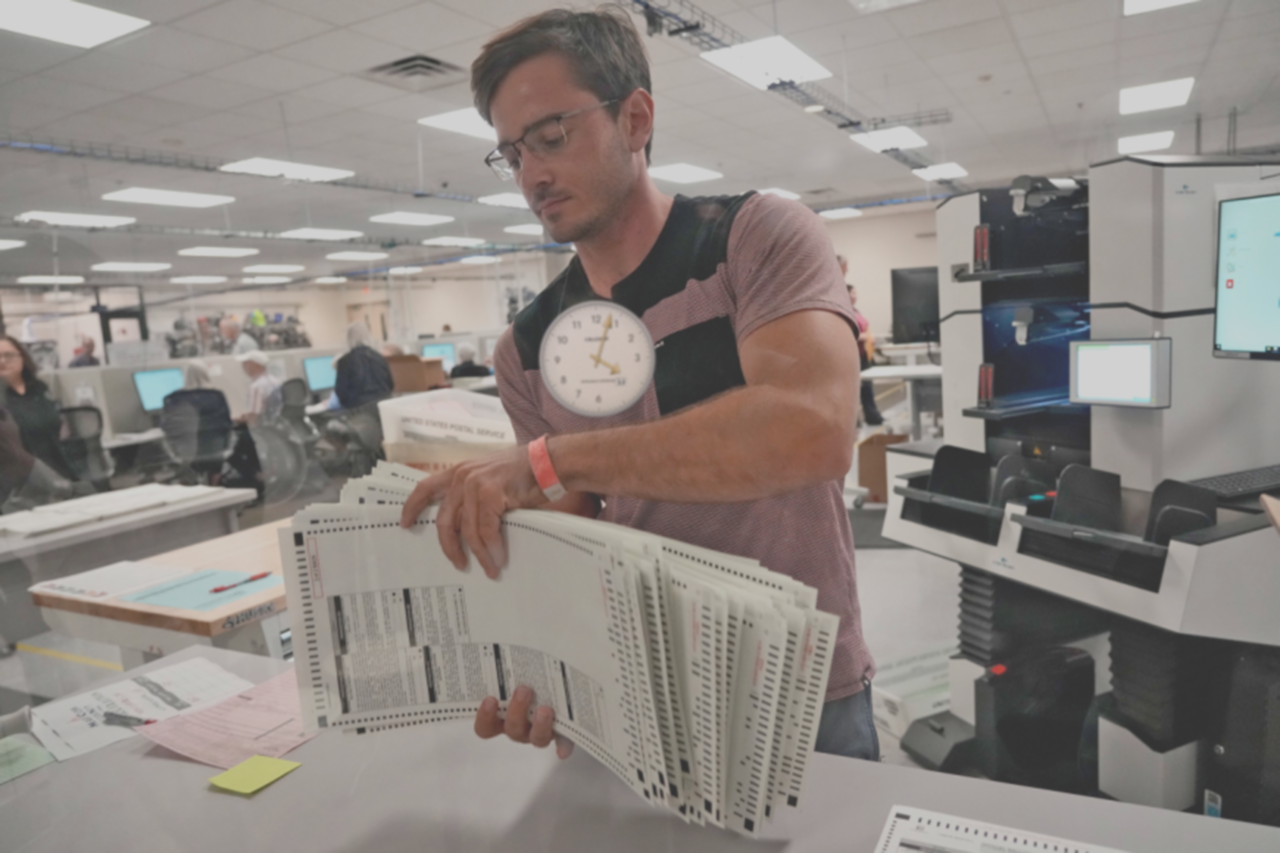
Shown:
4:03
